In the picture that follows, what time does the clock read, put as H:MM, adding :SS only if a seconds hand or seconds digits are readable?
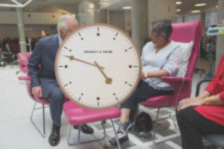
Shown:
4:48
